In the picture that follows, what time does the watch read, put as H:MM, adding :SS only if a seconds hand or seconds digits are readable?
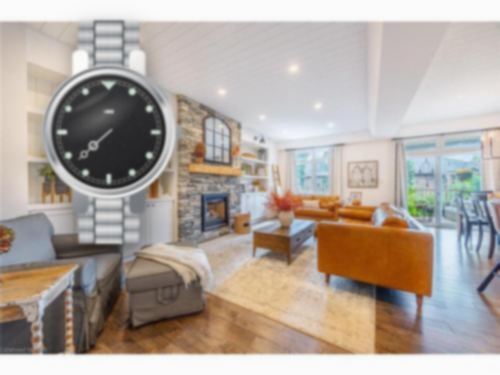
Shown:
7:38
